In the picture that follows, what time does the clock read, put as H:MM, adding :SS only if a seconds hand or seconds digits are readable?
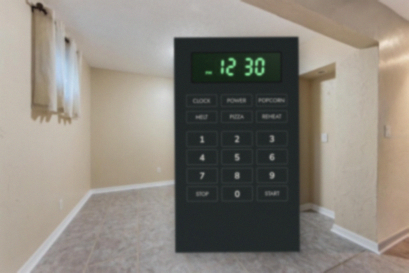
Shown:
12:30
